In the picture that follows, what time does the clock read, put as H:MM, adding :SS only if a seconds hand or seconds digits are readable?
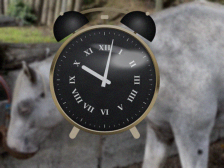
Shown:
10:02
